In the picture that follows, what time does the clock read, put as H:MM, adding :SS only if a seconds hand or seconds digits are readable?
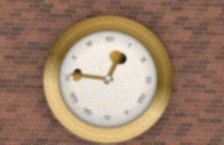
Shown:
12:46
